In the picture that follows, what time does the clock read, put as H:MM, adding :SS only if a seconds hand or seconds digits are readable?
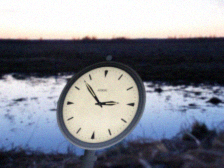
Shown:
2:53
